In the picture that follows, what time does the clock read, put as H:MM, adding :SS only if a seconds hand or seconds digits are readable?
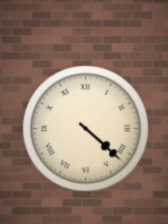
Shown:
4:22
